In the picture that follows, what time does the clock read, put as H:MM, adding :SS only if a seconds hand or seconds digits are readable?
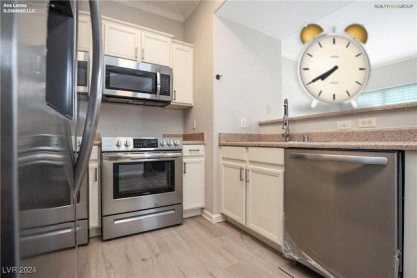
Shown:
7:40
